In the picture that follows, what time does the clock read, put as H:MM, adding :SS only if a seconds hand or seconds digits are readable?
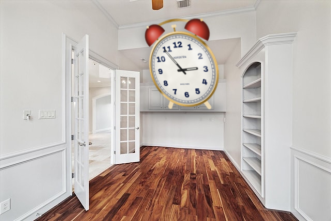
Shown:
2:54
